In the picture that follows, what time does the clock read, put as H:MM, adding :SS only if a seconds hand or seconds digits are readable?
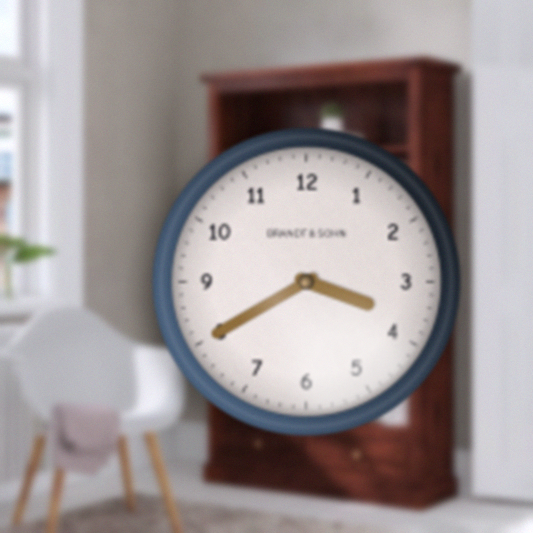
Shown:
3:40
